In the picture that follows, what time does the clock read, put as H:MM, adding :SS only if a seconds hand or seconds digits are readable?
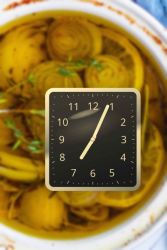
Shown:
7:04
